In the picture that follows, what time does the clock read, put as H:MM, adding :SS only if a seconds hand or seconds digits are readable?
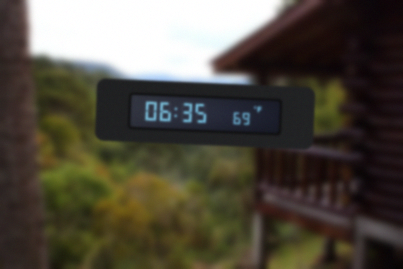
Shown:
6:35
